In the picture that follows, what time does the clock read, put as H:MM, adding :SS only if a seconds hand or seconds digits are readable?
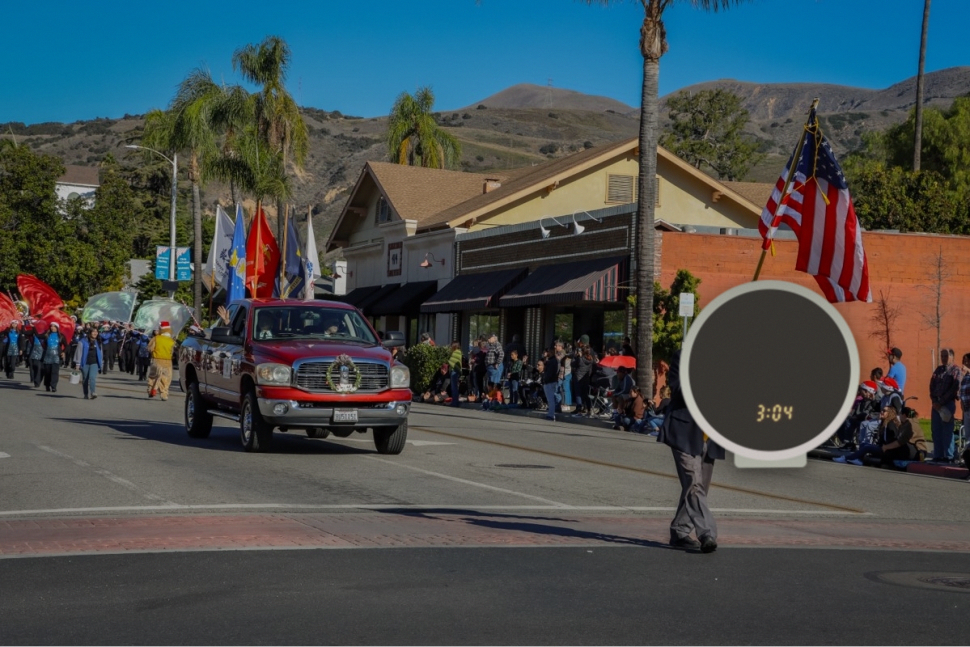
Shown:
3:04
